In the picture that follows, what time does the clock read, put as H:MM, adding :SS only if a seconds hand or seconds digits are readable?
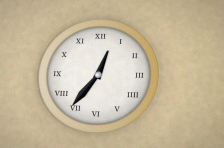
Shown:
12:36
